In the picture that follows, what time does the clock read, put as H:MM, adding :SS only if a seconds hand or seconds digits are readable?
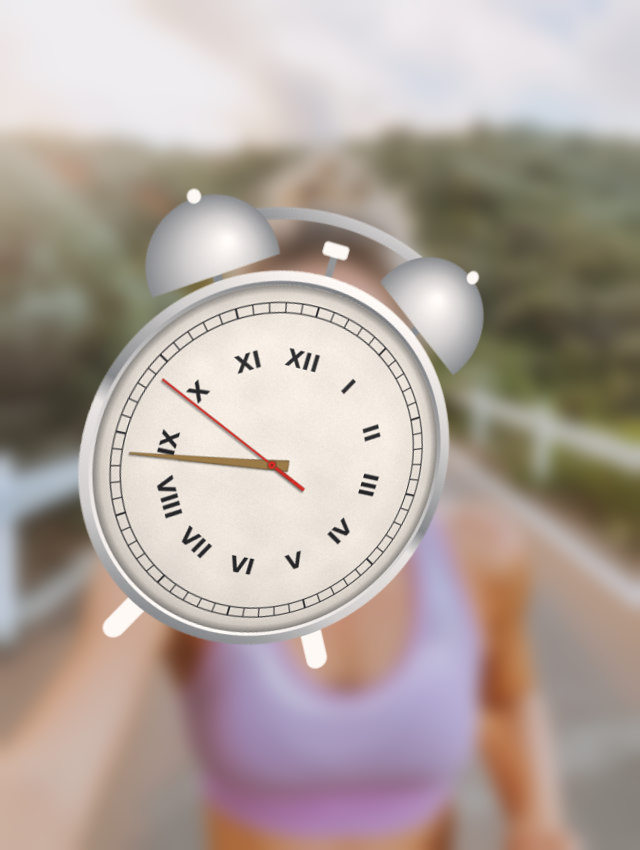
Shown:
8:43:49
